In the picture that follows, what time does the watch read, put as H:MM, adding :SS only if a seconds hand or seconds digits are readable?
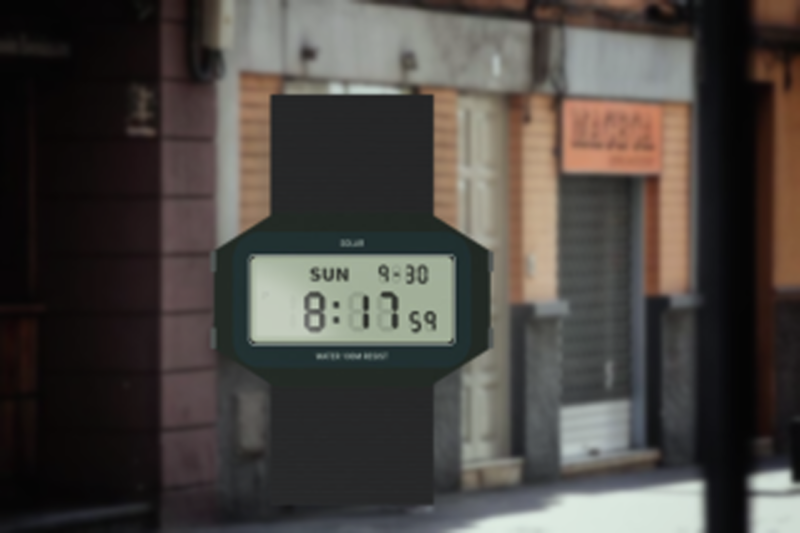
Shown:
8:17:59
